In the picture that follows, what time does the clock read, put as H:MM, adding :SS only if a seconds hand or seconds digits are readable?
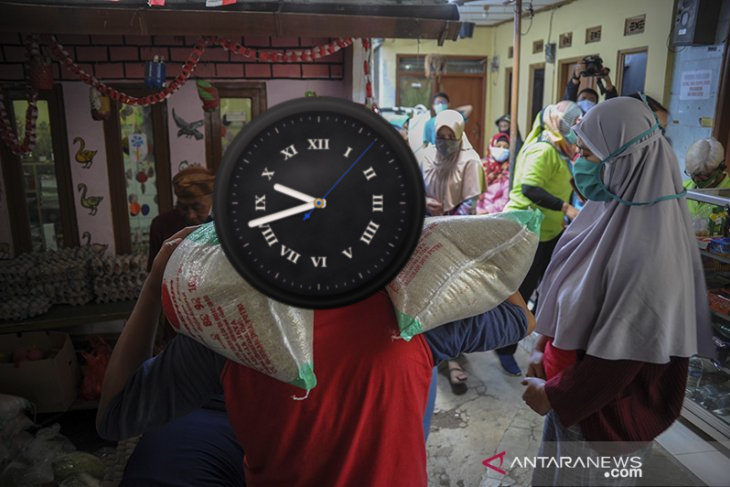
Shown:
9:42:07
